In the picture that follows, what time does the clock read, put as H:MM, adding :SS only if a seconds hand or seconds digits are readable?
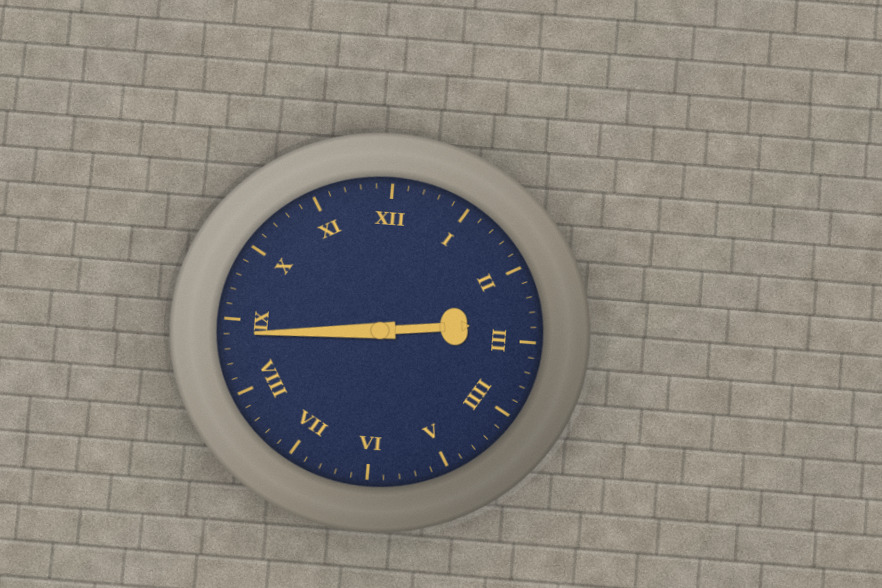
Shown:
2:44
